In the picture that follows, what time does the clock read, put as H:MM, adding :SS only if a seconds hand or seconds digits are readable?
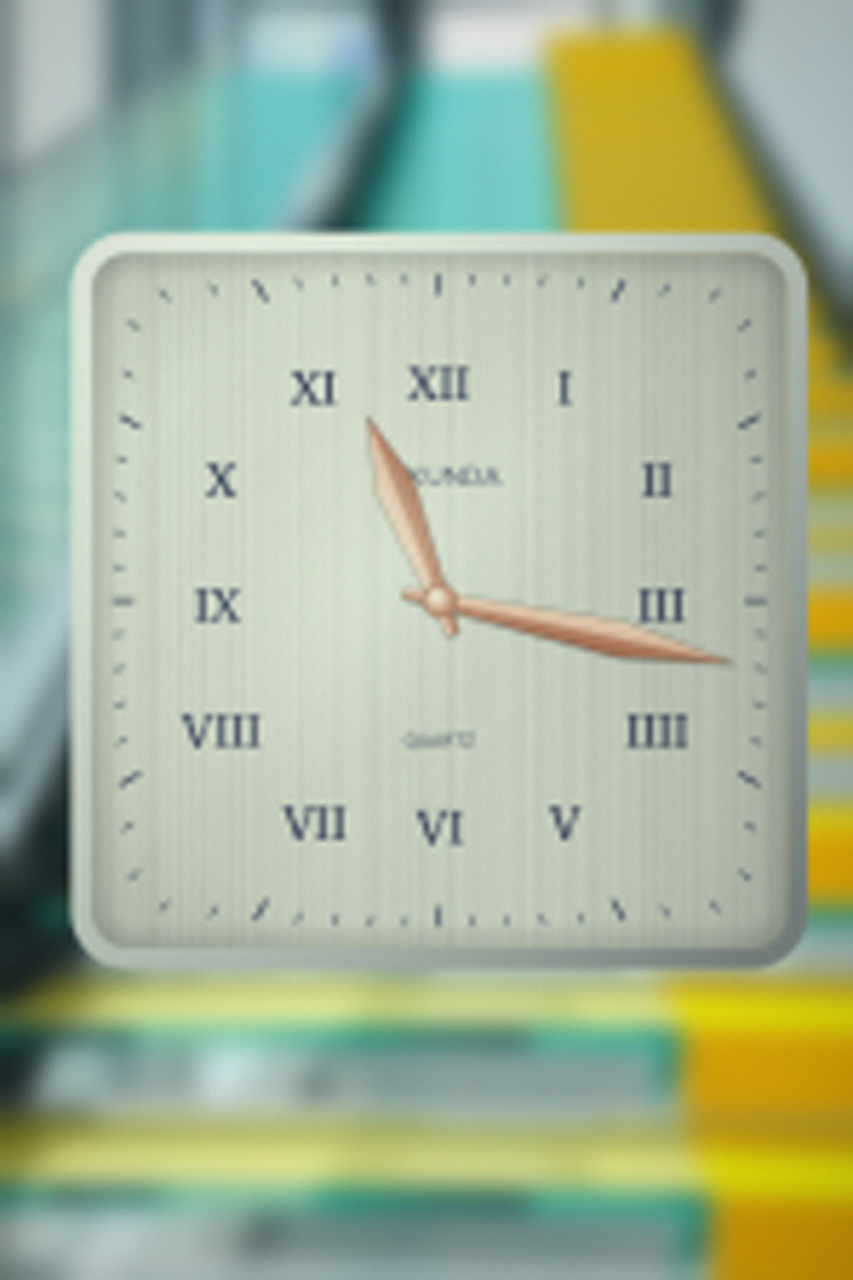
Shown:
11:17
